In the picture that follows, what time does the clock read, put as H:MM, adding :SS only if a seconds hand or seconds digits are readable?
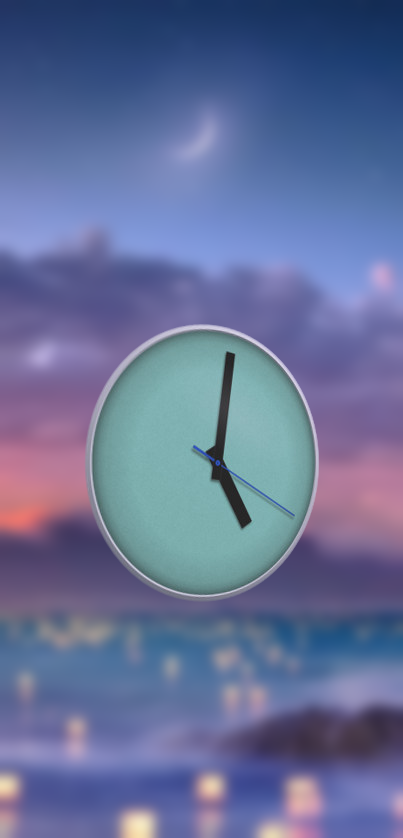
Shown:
5:01:20
